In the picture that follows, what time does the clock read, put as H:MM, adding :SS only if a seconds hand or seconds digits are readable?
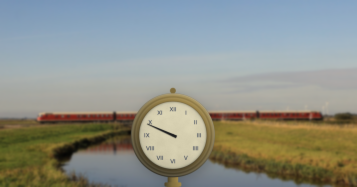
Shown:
9:49
